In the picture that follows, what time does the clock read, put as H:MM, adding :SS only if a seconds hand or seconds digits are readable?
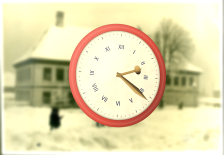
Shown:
2:21
